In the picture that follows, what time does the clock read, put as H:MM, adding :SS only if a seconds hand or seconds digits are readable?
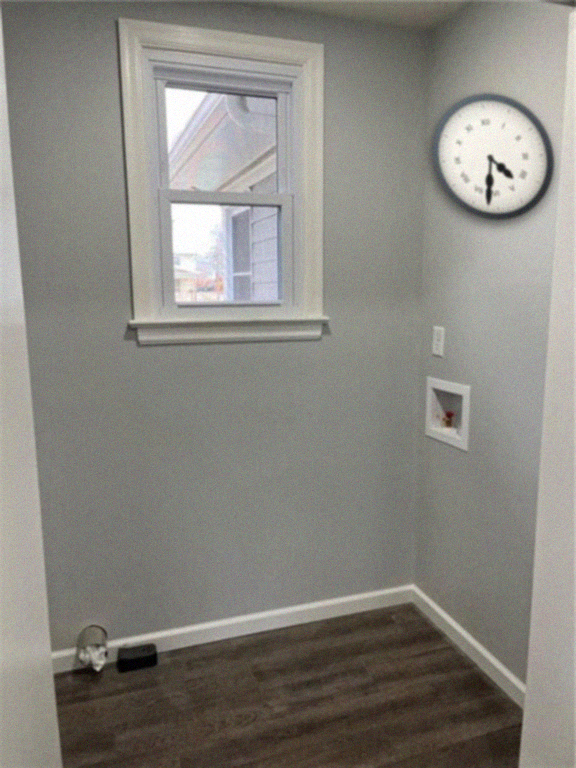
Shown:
4:32
